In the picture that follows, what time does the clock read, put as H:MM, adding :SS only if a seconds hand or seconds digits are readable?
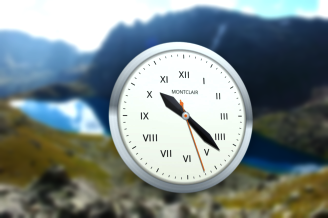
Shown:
10:22:27
